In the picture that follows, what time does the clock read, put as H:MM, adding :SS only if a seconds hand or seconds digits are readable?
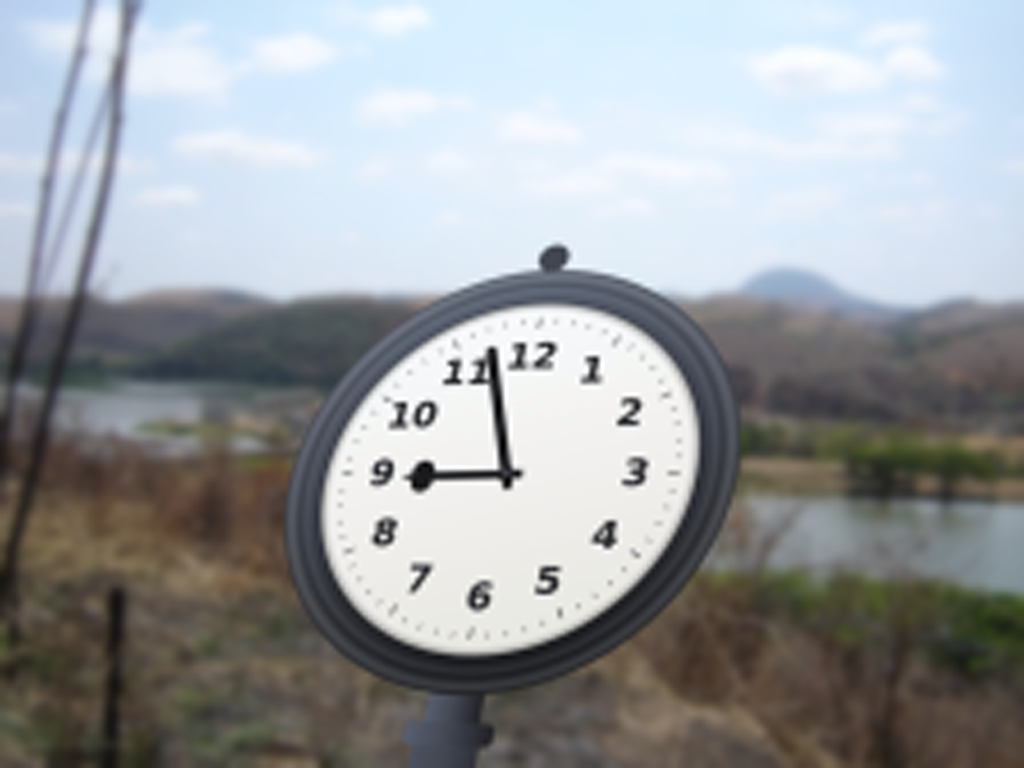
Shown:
8:57
